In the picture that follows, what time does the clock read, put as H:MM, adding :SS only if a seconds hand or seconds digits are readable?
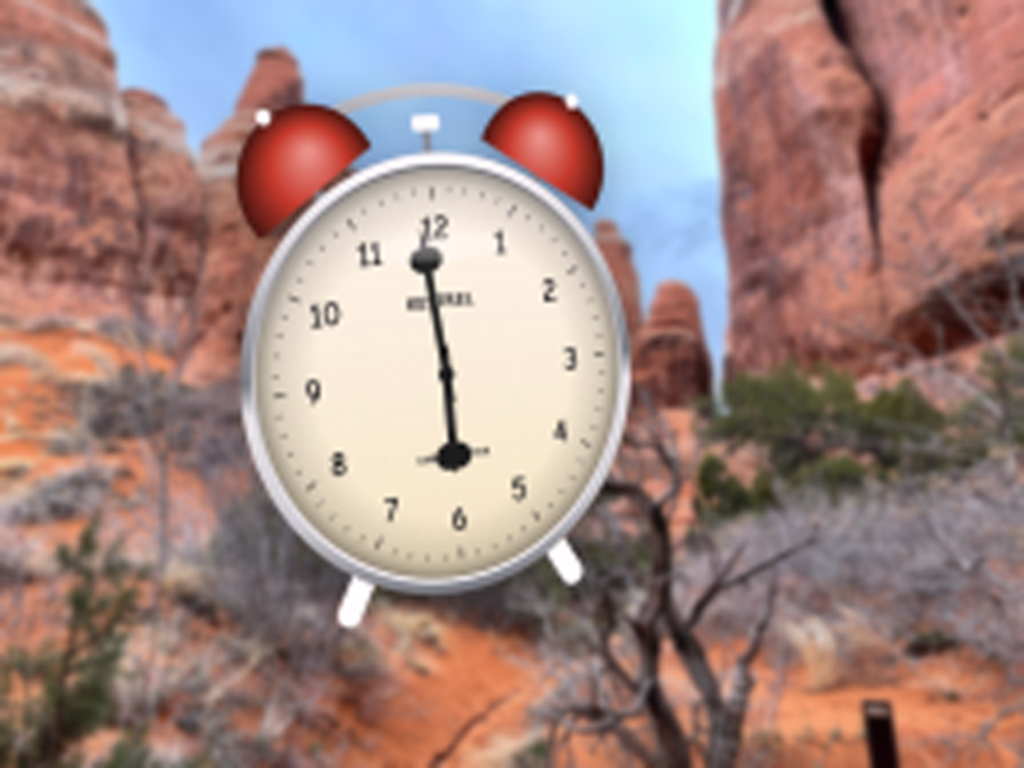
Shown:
5:59
